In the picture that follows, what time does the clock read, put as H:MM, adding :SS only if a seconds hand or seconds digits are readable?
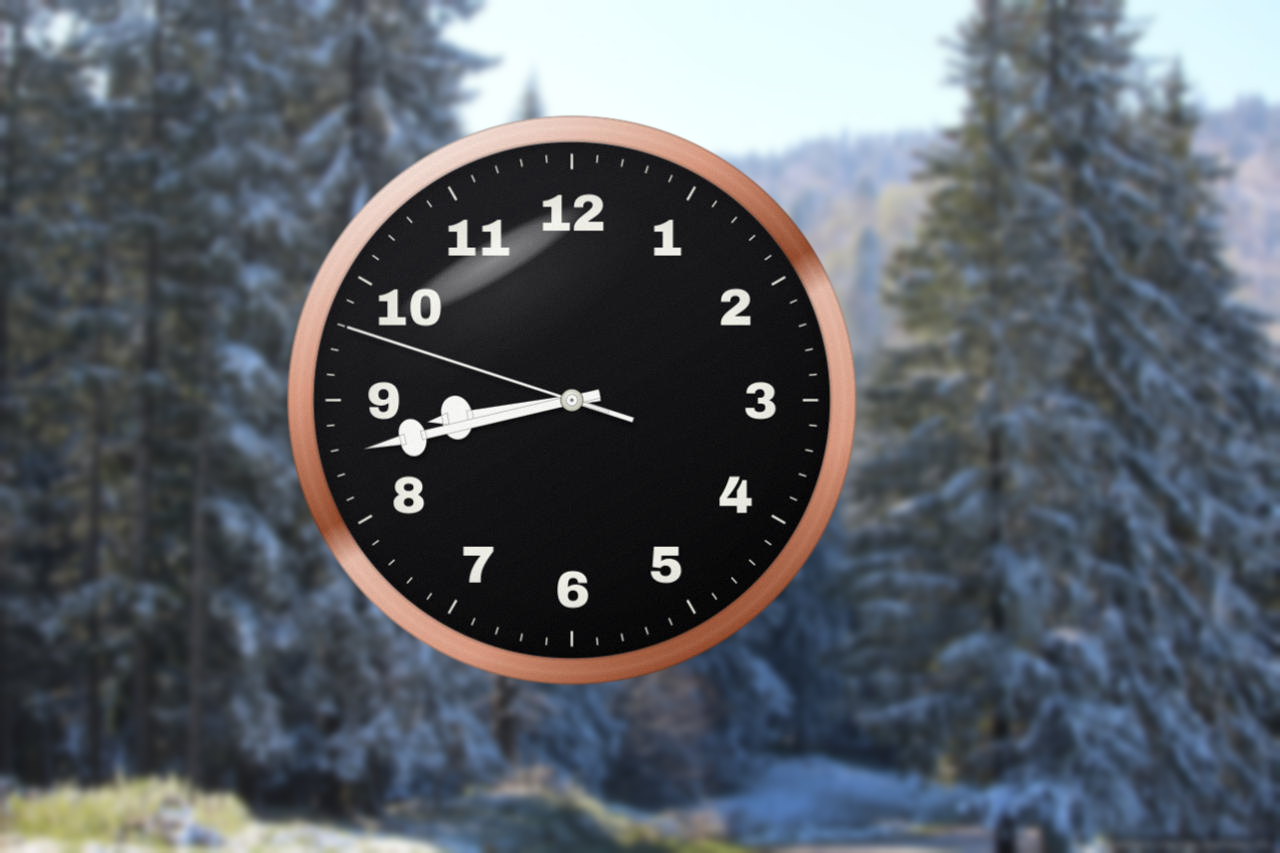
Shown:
8:42:48
